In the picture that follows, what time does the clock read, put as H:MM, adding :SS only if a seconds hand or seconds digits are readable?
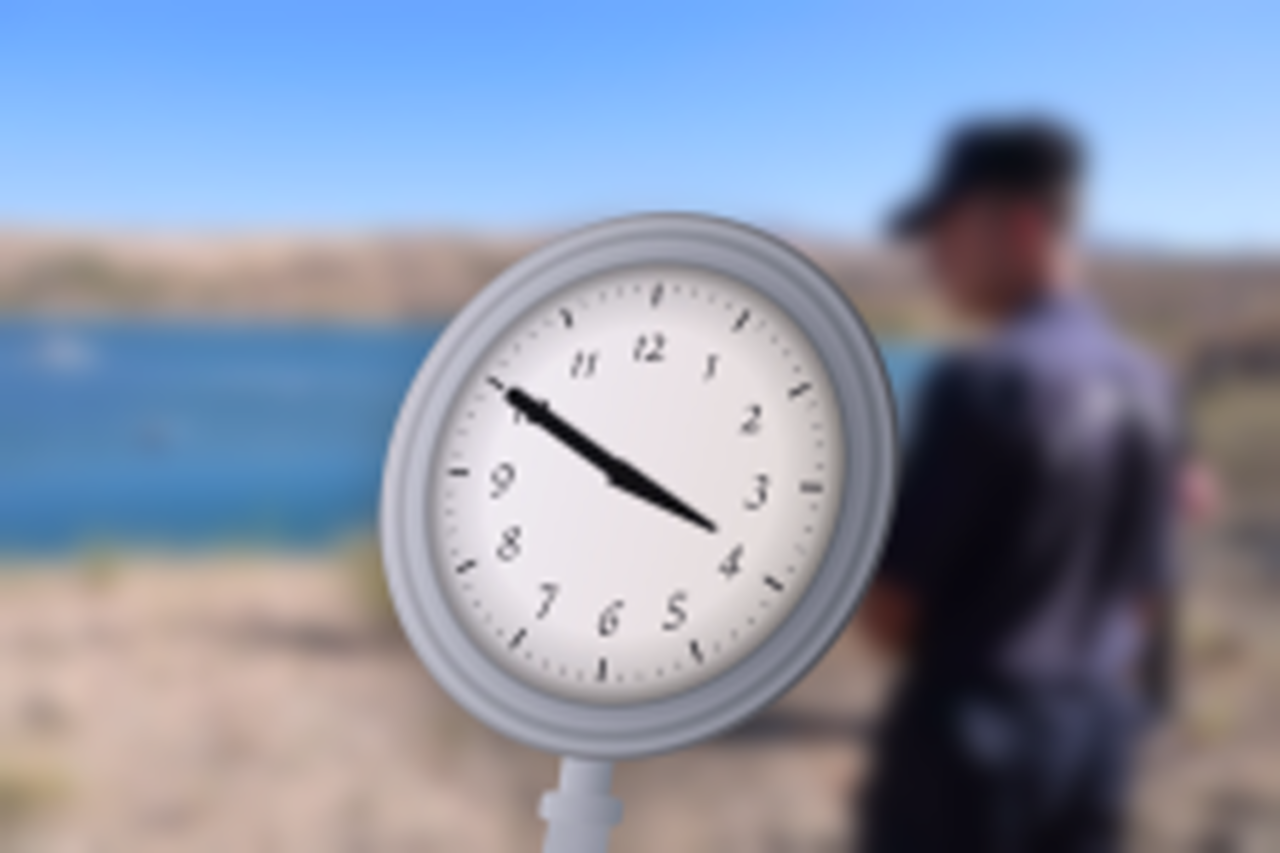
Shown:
3:50
